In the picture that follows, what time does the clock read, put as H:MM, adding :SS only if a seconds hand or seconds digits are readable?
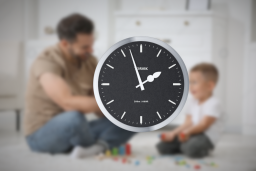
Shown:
1:57
